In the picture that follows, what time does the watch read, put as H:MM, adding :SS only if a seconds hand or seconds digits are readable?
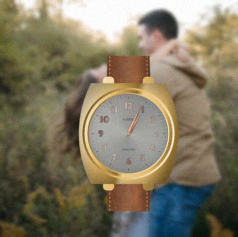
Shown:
1:04
